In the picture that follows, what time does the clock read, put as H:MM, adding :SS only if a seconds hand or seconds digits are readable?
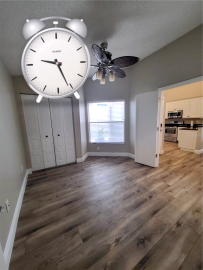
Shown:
9:26
